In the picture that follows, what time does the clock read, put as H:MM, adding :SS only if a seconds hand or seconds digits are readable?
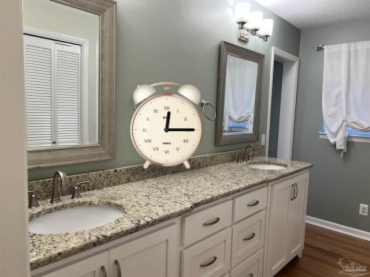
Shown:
12:15
